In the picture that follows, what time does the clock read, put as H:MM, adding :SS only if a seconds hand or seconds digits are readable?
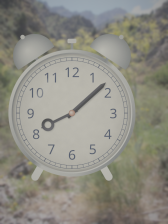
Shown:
8:08
